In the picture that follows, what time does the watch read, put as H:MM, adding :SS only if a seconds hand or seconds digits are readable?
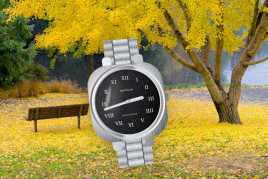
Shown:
2:43
